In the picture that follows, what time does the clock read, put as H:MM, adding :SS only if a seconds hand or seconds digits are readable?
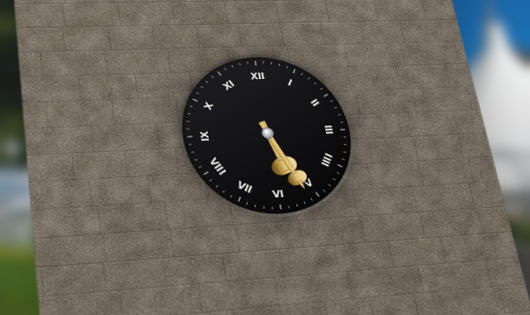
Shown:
5:26
